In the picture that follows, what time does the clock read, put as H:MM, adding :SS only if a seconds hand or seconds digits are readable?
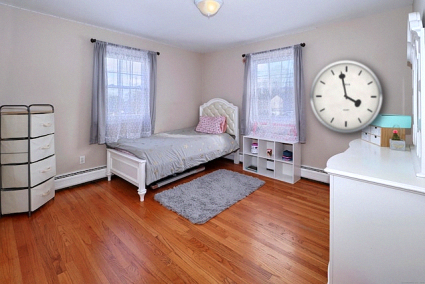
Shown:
3:58
